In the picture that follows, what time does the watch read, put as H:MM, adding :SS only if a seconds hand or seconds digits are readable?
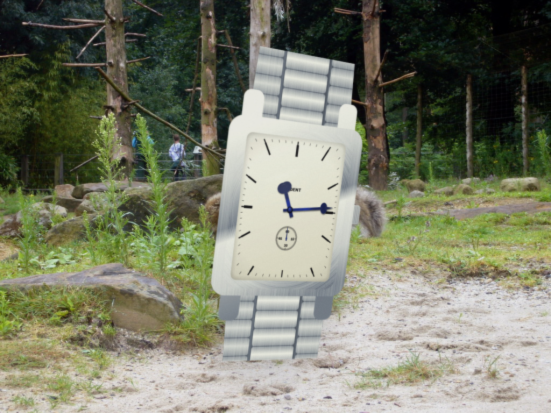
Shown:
11:14
